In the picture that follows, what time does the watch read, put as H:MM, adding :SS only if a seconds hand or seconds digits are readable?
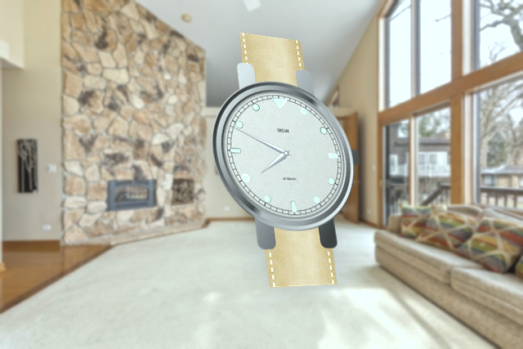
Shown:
7:49
